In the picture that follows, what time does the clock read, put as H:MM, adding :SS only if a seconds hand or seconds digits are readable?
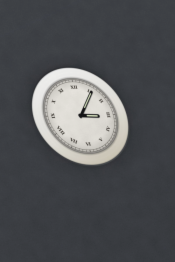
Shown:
3:06
